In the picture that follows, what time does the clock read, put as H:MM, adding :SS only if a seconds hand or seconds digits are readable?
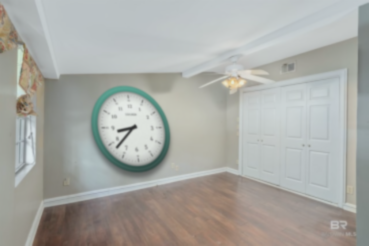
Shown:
8:38
